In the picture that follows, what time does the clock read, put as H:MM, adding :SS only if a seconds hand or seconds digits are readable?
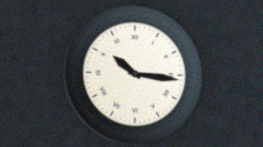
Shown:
10:16
